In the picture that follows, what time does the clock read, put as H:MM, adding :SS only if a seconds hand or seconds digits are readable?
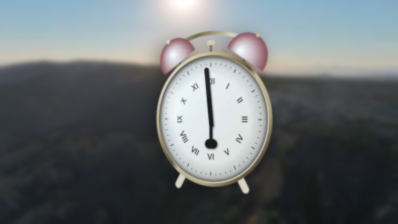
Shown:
5:59
